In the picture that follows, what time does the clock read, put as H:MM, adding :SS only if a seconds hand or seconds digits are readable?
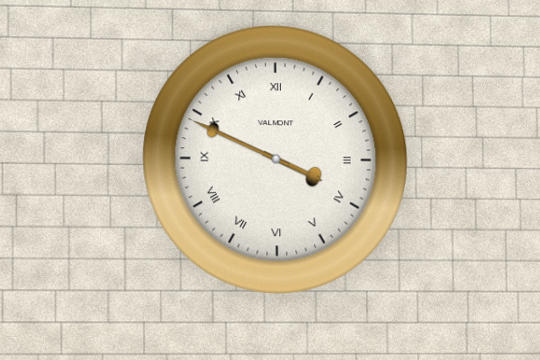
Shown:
3:49
